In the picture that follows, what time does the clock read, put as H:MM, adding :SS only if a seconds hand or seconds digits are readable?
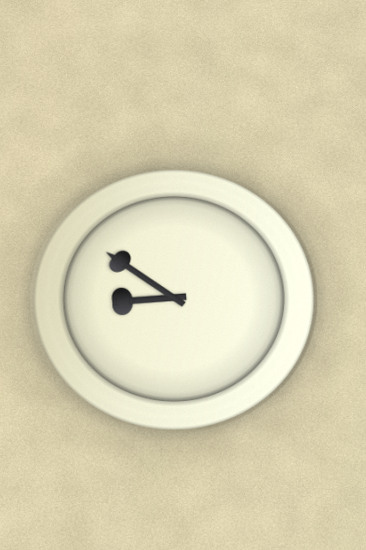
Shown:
8:51
